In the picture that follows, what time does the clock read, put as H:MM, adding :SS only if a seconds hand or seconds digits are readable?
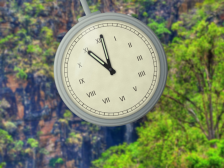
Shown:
11:01
